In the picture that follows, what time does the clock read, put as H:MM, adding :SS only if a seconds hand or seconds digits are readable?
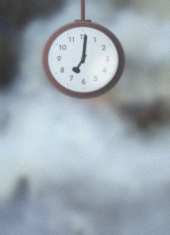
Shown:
7:01
